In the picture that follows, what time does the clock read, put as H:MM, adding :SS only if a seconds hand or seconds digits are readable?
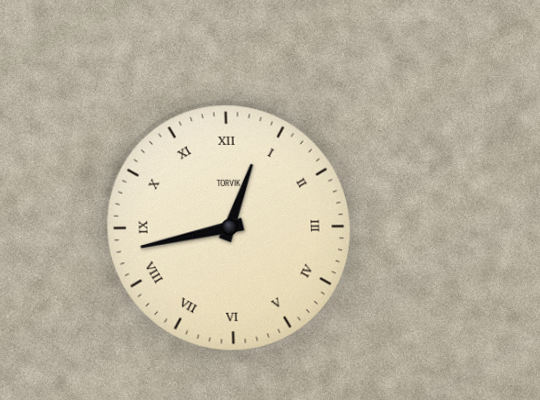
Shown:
12:43
